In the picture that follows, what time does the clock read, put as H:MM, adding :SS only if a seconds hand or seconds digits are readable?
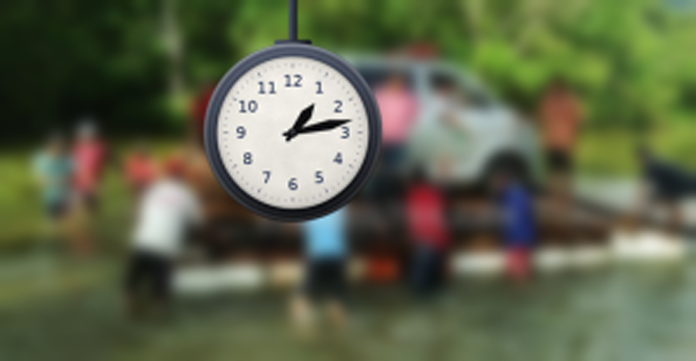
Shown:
1:13
